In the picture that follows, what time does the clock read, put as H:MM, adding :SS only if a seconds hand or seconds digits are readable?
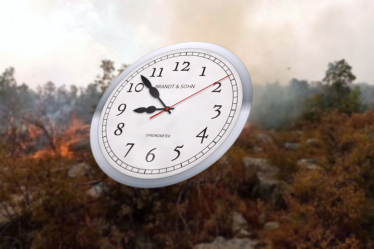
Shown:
8:52:09
